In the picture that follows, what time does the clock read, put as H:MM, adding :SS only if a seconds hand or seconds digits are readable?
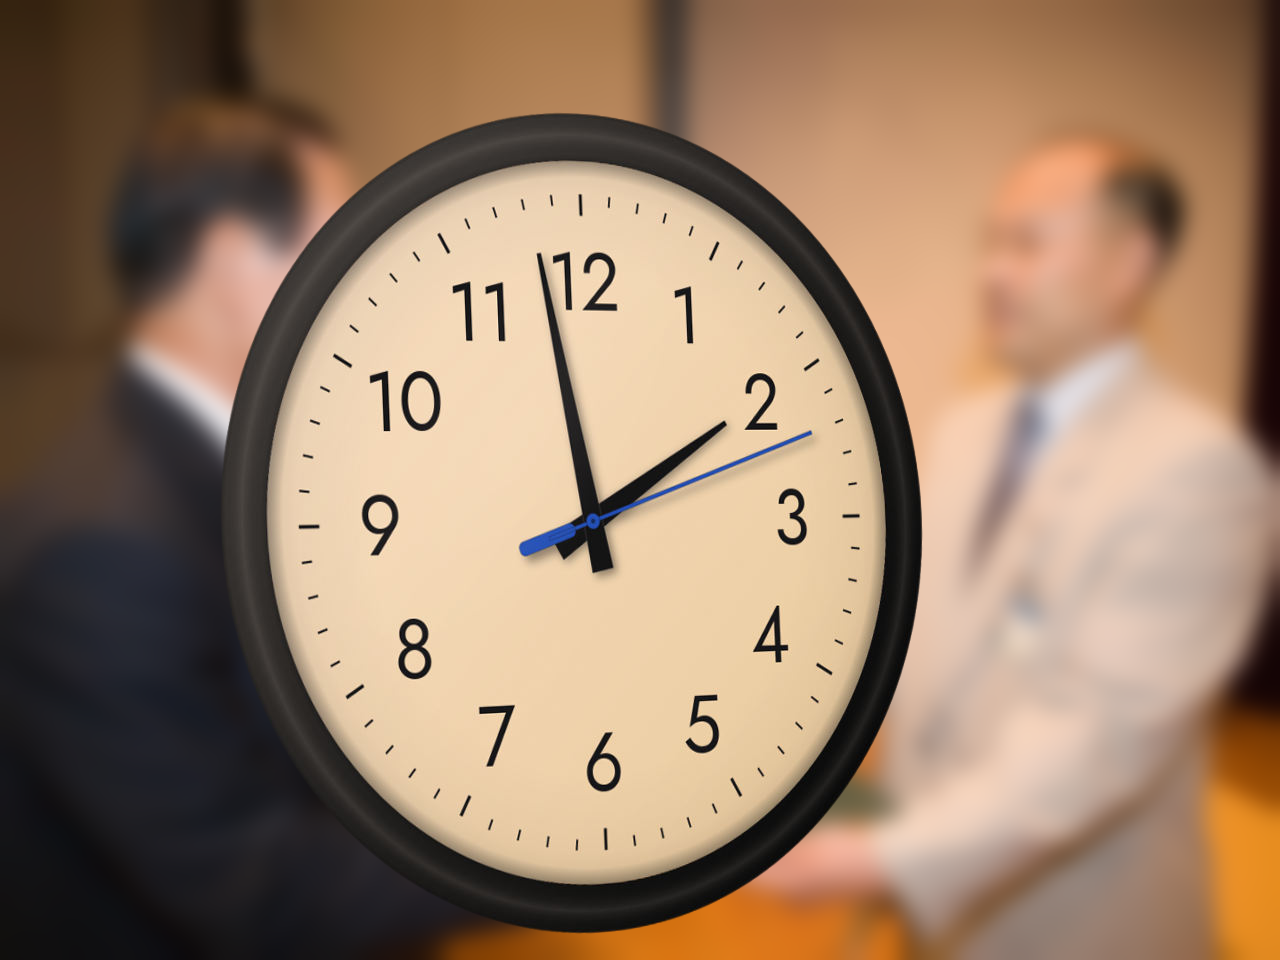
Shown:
1:58:12
